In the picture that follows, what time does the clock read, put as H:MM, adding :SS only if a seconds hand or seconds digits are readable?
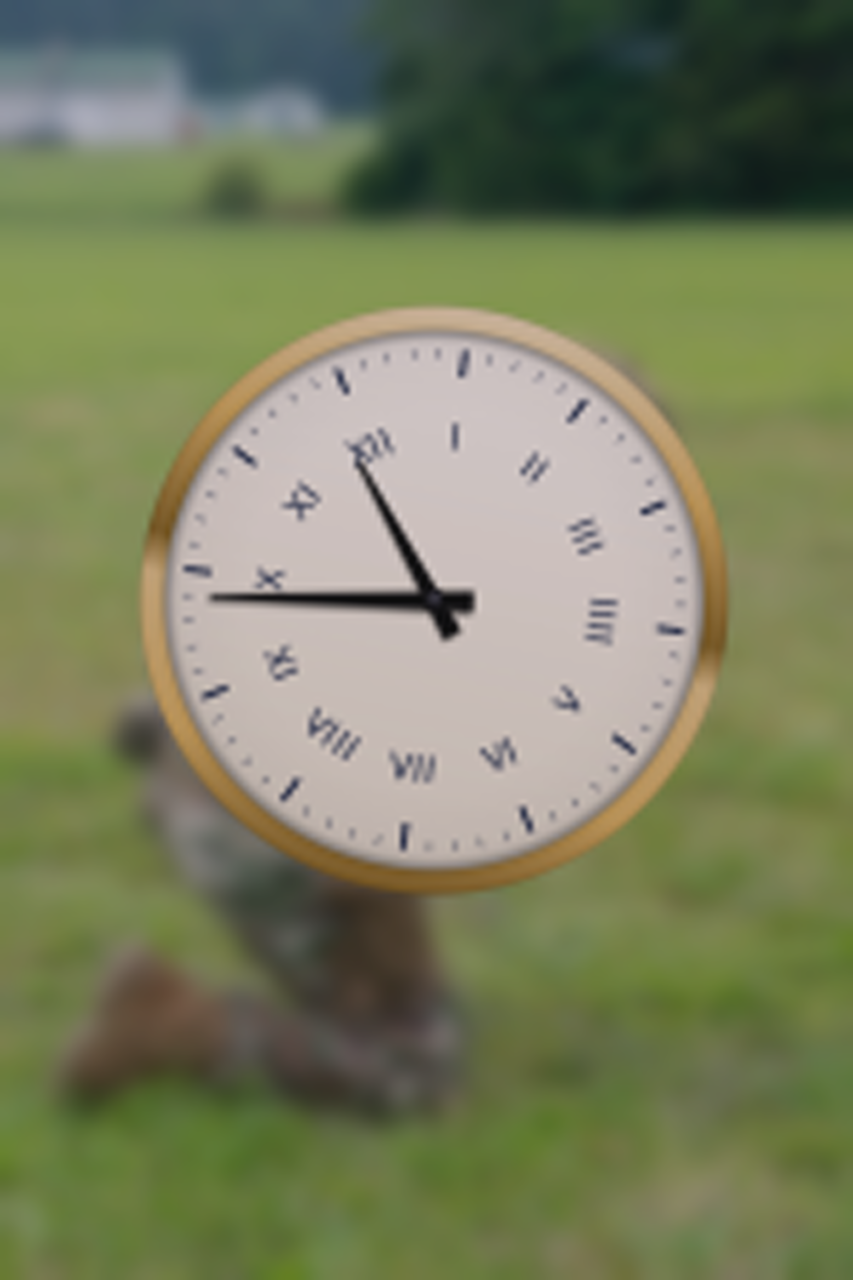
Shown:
11:49
